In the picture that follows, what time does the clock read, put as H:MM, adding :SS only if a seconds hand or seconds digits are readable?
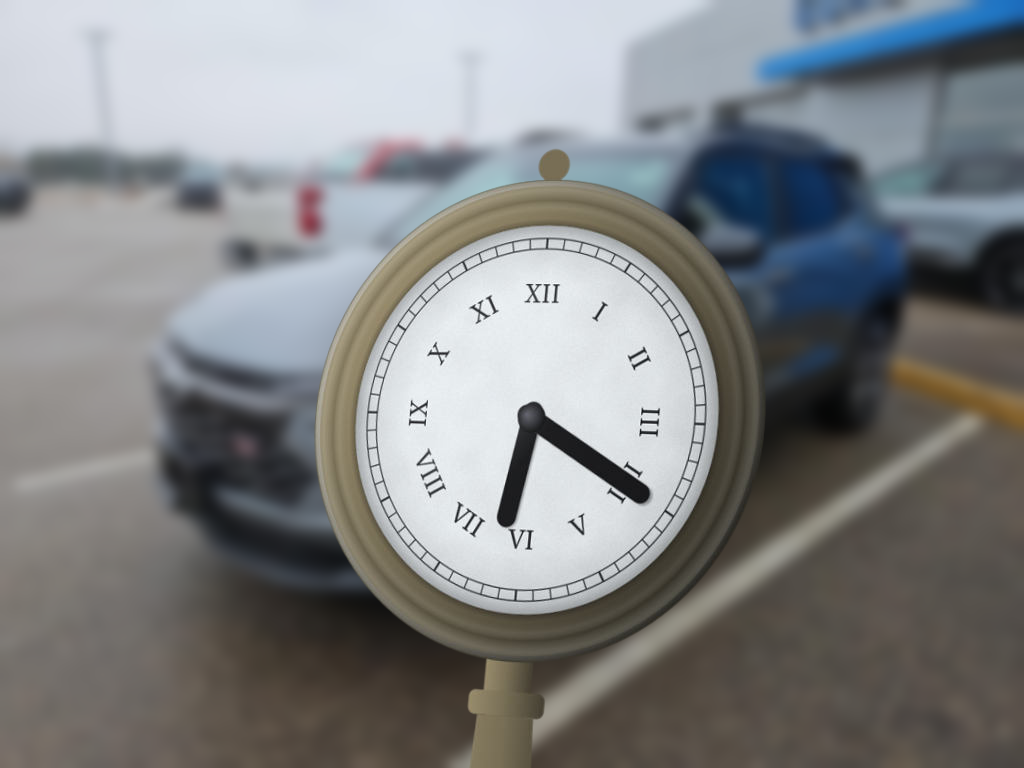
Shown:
6:20
